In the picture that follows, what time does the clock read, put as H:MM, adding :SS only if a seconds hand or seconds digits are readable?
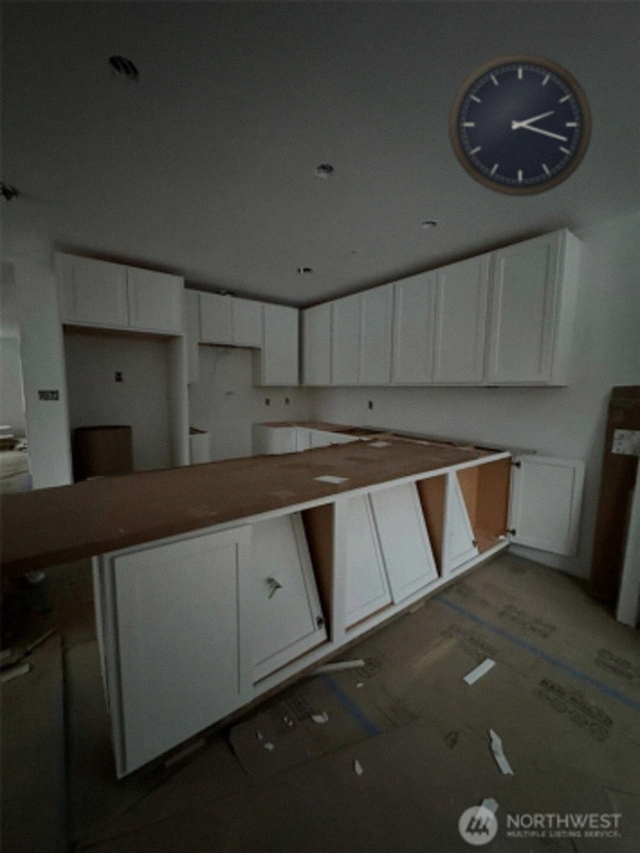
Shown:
2:18
